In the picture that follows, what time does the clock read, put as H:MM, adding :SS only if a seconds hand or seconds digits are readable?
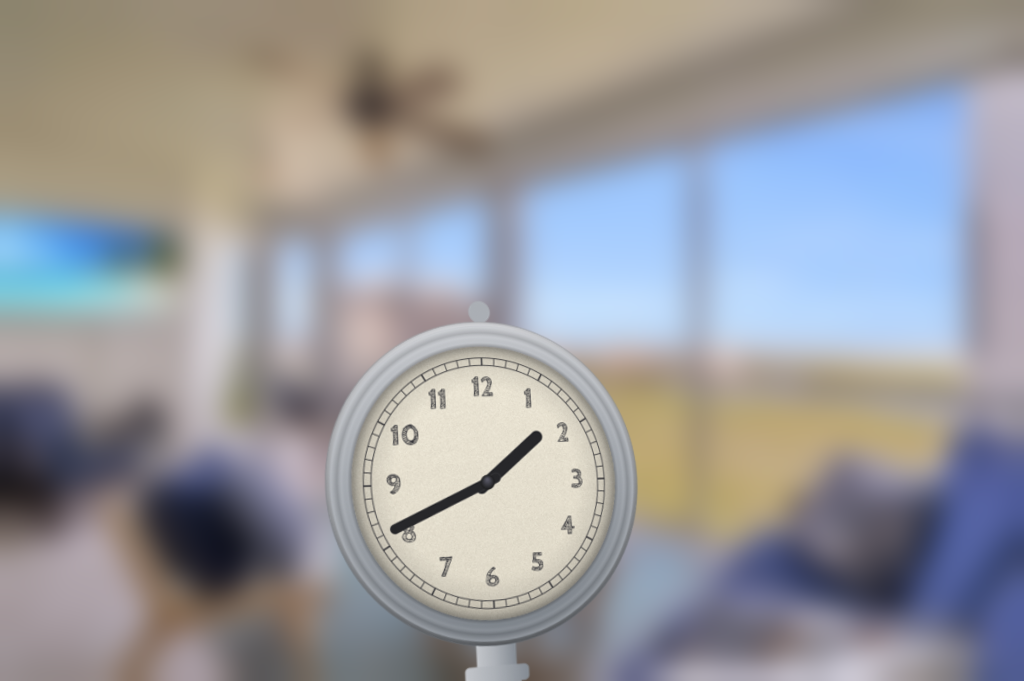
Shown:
1:41
